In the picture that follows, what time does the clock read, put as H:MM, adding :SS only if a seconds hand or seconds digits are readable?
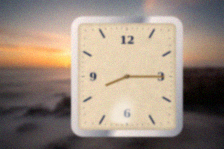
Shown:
8:15
